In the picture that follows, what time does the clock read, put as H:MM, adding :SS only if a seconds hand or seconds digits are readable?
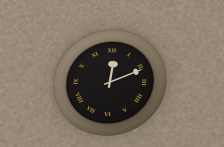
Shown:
12:11
